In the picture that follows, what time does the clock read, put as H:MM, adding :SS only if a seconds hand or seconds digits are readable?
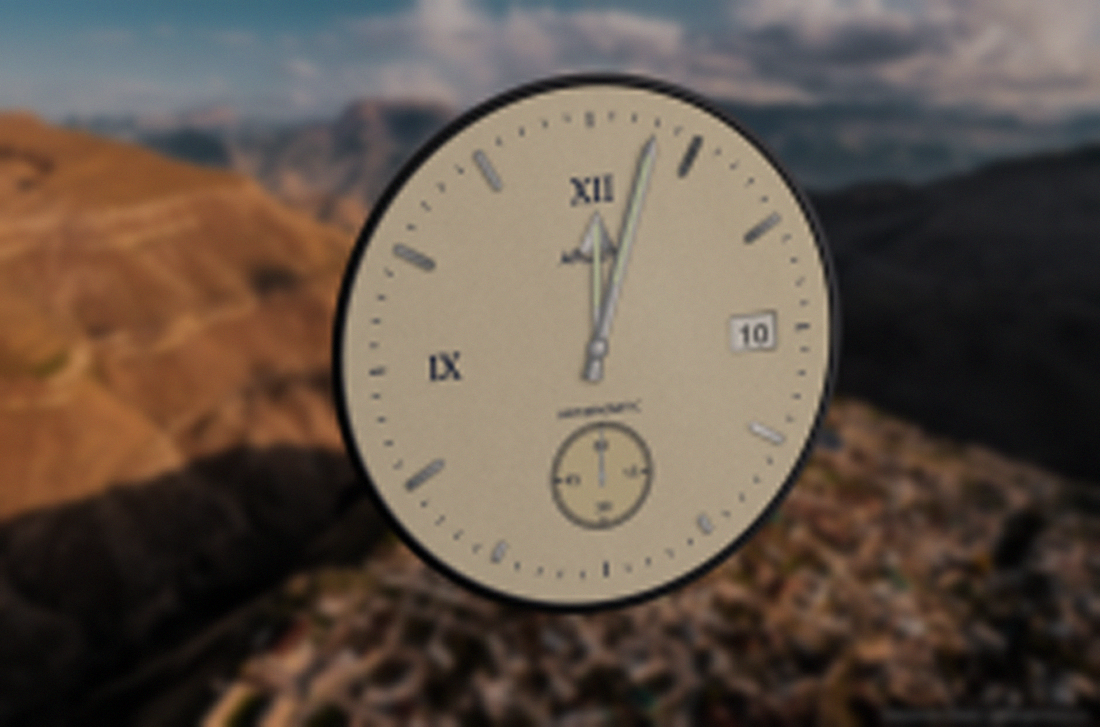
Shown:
12:03
